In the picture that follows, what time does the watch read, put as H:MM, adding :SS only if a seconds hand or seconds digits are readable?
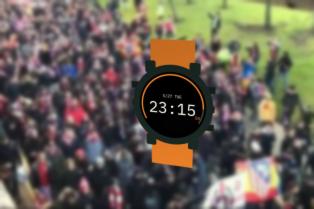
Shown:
23:15
